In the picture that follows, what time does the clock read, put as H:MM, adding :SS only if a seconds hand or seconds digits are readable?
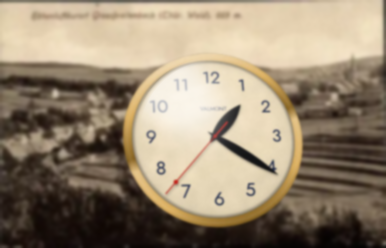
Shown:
1:20:37
